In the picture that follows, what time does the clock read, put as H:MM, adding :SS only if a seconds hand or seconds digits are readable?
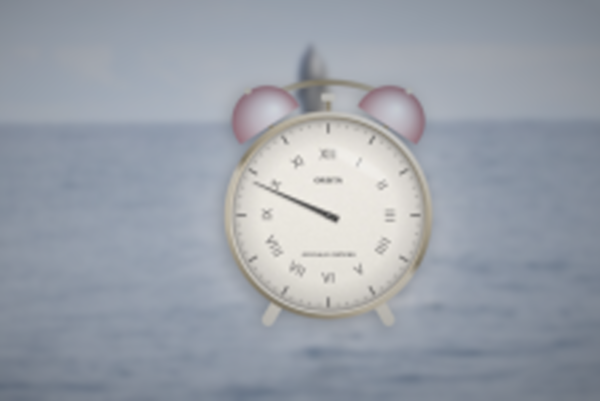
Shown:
9:49
